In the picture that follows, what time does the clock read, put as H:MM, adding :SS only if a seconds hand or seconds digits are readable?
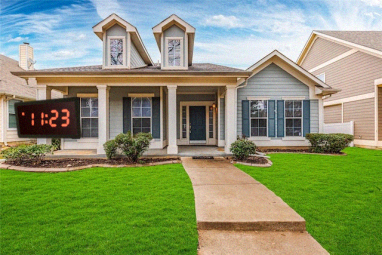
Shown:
11:23
